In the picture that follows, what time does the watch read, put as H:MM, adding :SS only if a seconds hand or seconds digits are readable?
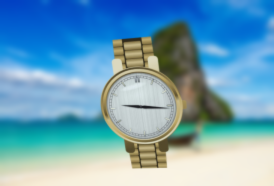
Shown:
9:16
